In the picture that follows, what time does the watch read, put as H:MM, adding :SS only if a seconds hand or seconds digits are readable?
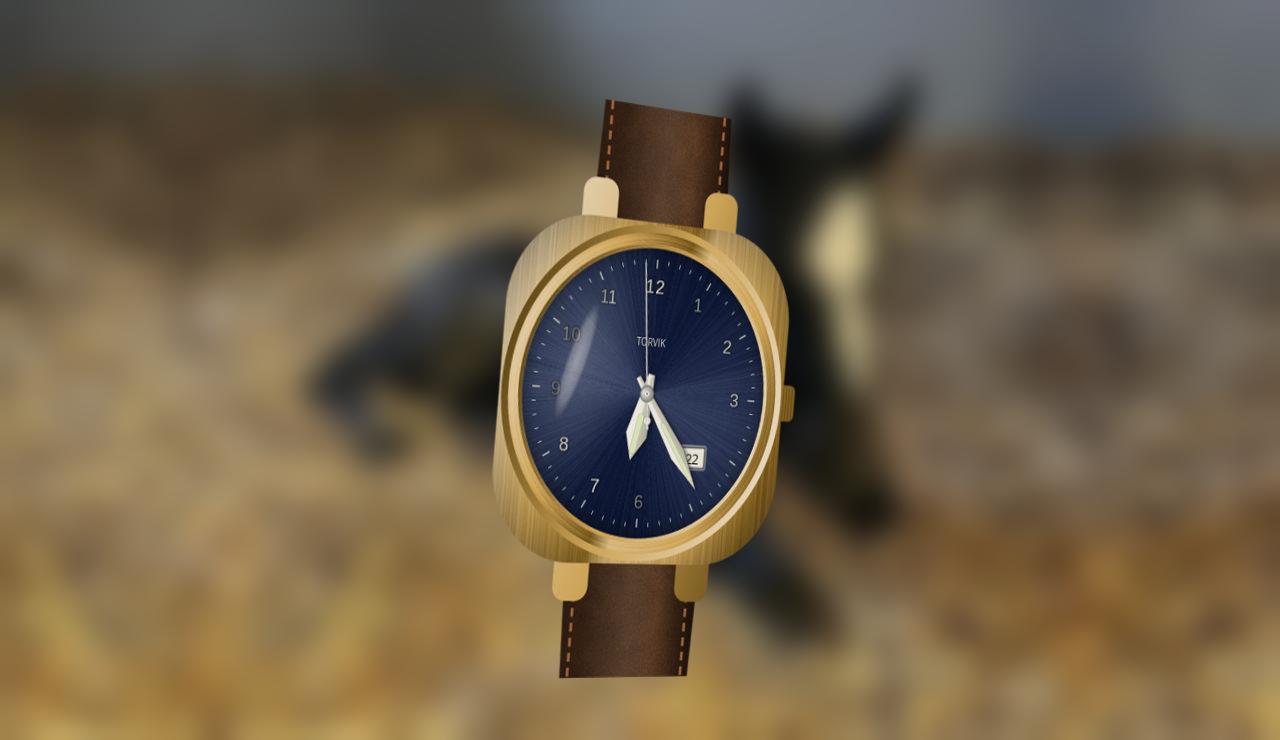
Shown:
6:23:59
